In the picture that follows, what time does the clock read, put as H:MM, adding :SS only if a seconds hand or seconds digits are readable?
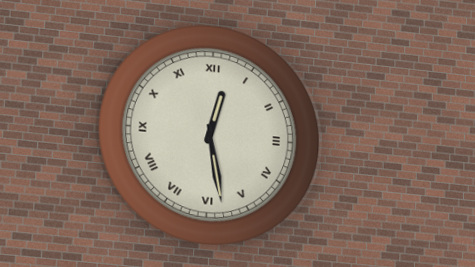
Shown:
12:28
